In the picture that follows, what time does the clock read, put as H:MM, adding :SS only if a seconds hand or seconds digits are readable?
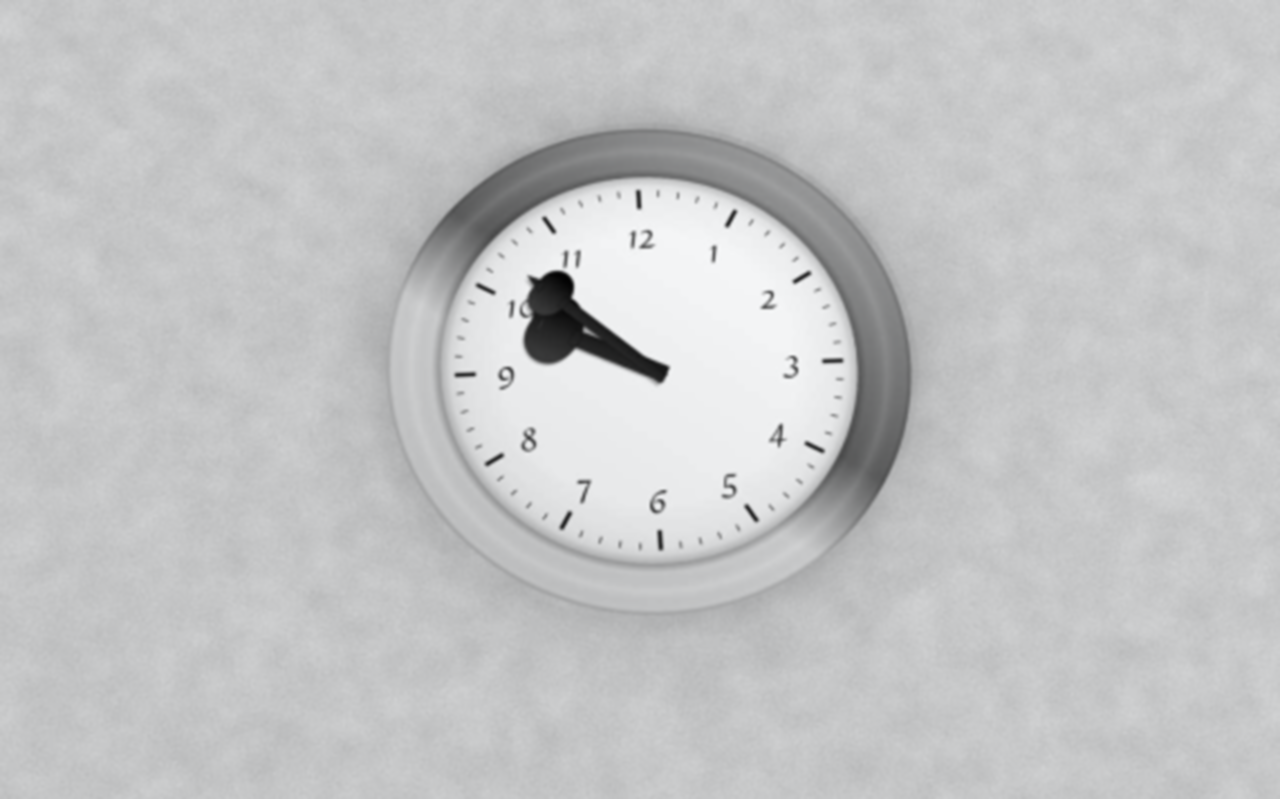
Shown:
9:52
